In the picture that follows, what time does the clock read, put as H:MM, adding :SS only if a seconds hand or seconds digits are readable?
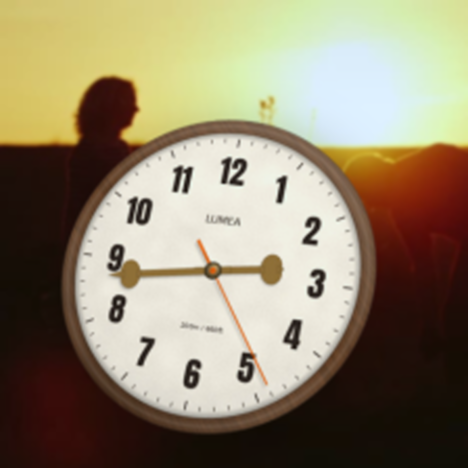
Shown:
2:43:24
